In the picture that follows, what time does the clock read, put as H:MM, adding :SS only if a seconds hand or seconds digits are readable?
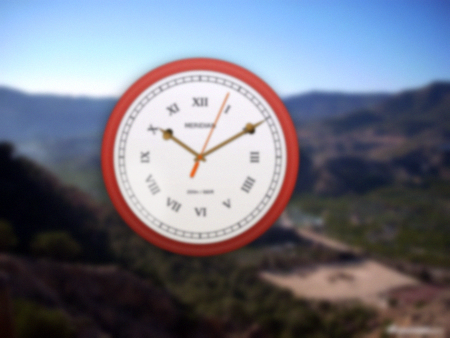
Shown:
10:10:04
